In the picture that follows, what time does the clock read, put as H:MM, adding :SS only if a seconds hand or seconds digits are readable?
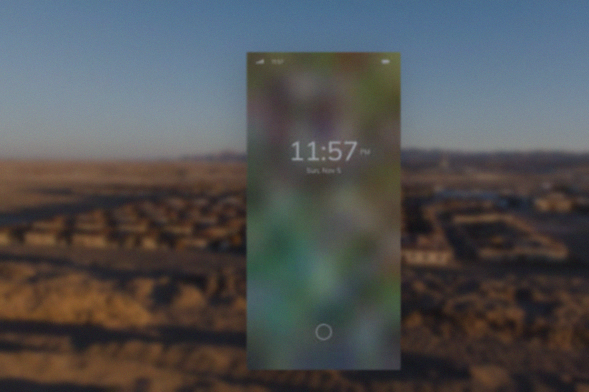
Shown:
11:57
